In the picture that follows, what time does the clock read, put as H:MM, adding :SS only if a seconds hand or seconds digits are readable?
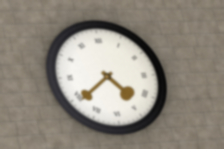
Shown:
4:39
